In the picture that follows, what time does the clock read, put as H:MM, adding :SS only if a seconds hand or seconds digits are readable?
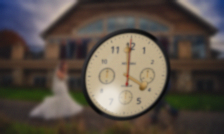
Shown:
3:59
